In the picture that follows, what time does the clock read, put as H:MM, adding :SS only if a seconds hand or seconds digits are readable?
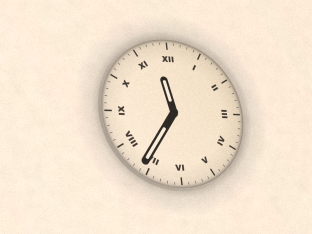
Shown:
11:36
